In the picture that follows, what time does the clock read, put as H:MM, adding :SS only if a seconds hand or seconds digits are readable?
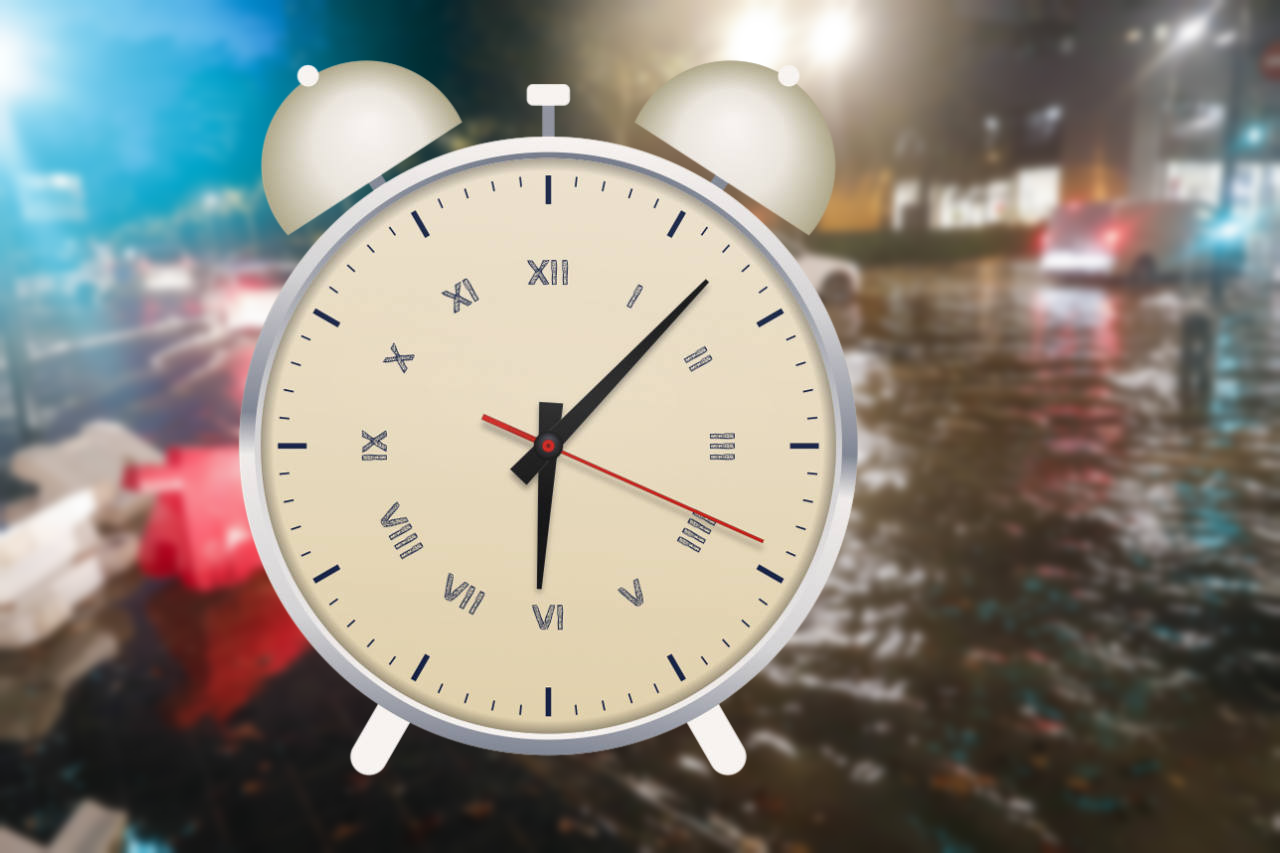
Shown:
6:07:19
